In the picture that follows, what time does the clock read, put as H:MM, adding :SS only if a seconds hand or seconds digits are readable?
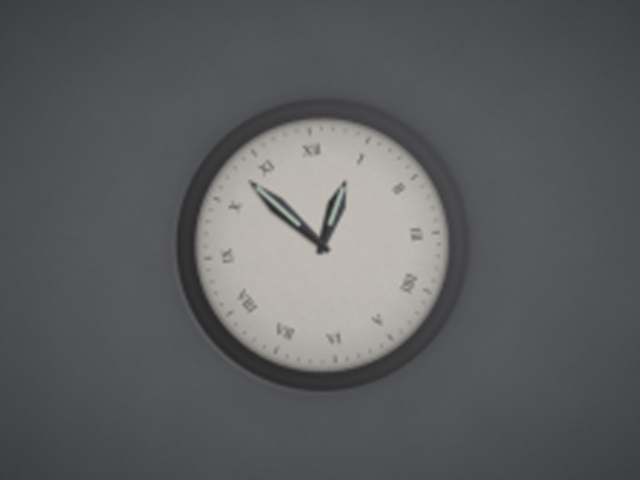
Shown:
12:53
